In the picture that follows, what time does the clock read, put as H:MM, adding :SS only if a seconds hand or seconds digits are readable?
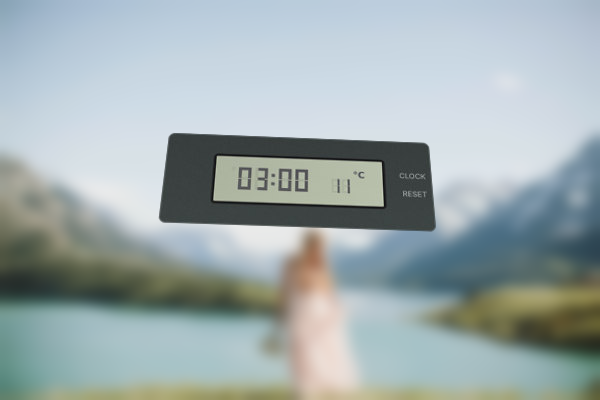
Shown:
3:00
